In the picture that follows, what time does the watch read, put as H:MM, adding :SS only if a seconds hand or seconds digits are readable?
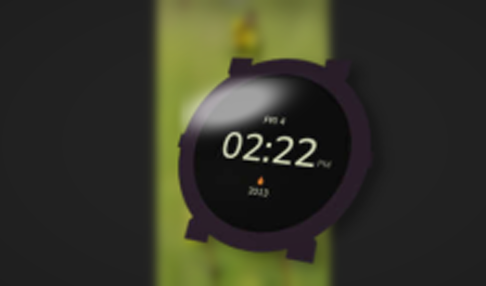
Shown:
2:22
